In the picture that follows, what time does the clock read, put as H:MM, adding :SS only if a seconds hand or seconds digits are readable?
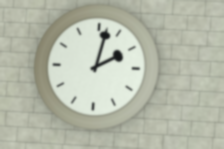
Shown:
2:02
